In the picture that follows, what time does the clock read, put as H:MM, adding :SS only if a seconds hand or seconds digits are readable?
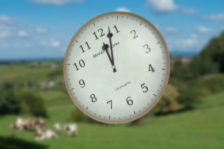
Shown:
12:03
